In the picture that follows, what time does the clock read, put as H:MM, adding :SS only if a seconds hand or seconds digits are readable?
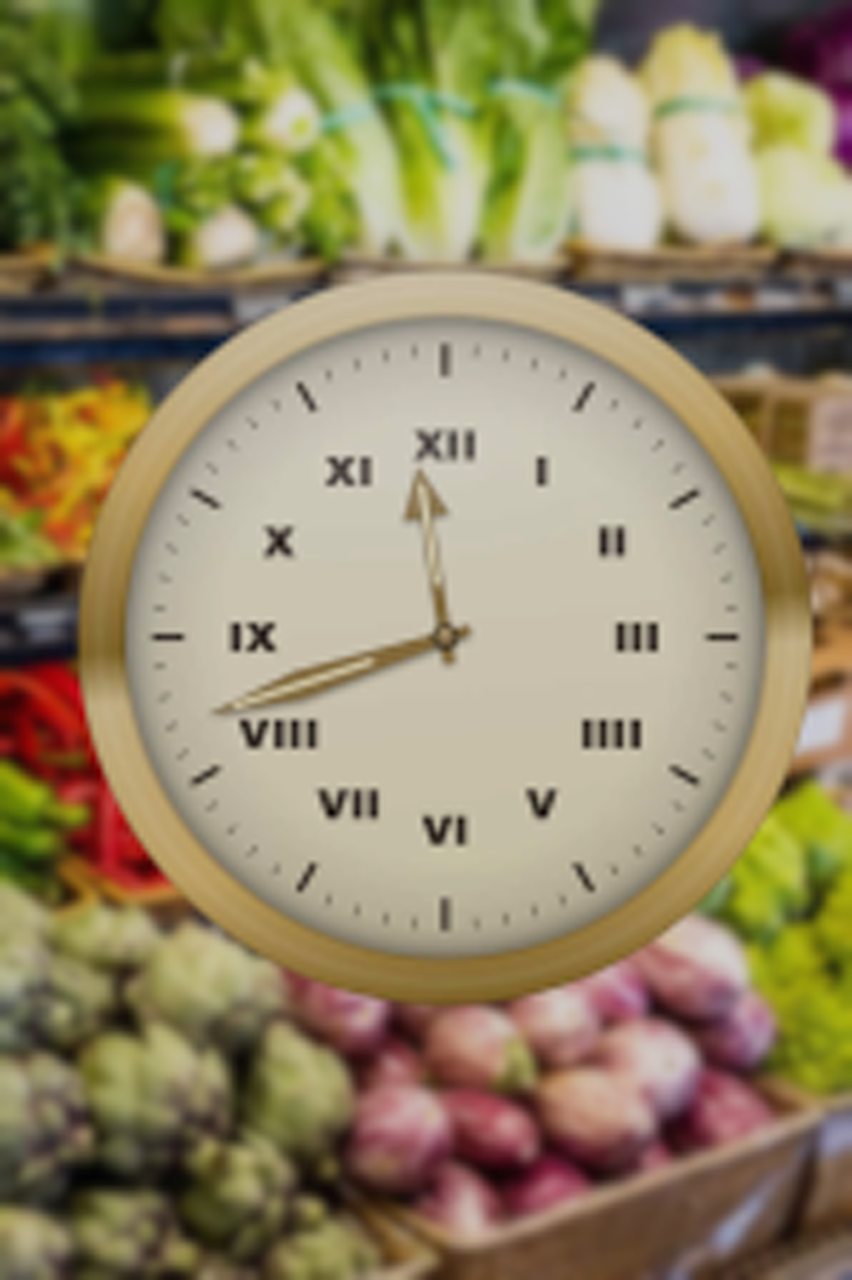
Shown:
11:42
